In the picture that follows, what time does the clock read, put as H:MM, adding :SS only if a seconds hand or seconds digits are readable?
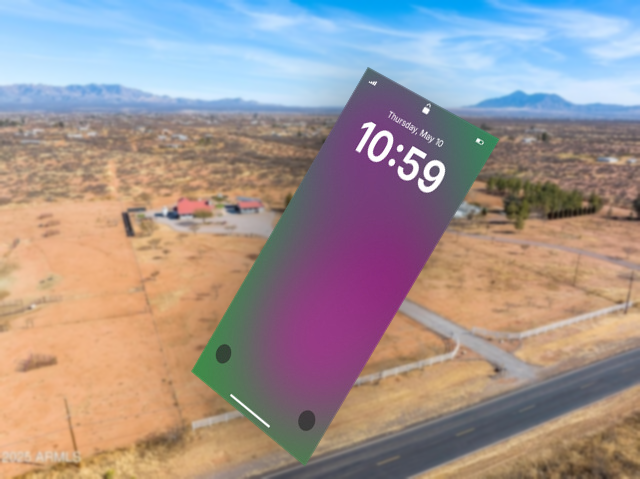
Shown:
10:59
